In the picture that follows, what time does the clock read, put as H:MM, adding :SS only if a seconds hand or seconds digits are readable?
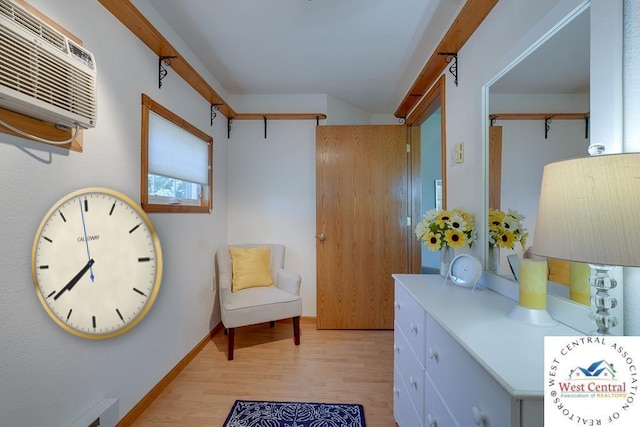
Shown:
7:38:59
